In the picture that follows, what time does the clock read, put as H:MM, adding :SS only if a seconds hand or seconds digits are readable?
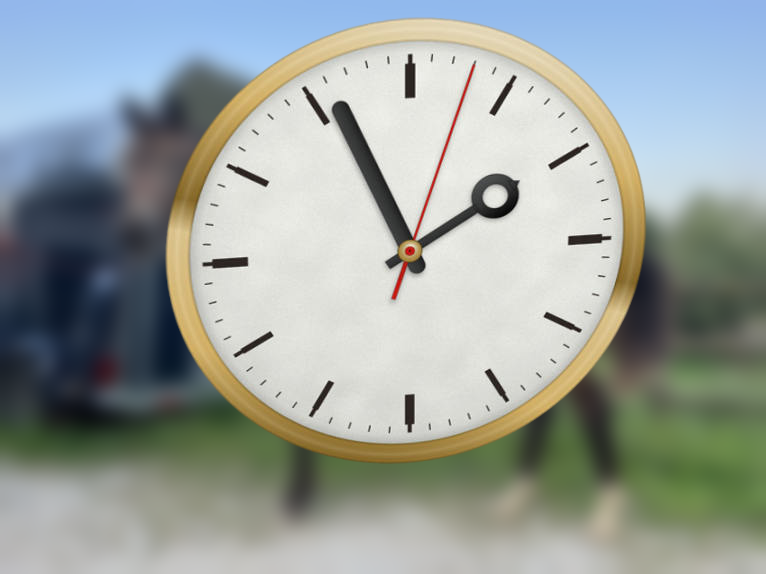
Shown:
1:56:03
